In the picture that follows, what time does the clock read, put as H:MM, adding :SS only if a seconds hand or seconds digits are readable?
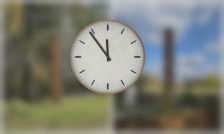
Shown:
11:54
